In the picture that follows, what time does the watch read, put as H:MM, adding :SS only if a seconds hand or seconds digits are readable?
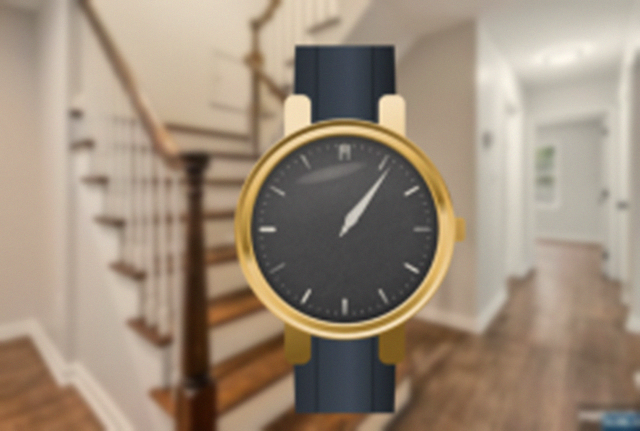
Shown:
1:06
